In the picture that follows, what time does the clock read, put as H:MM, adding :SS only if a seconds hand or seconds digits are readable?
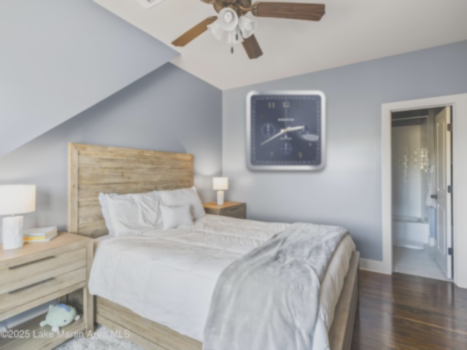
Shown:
2:40
